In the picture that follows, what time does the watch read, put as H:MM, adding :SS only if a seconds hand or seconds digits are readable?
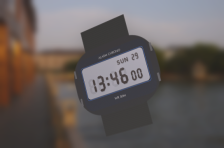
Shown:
13:46:00
